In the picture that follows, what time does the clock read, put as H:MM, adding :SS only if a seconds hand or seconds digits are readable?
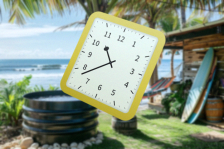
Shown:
10:38
